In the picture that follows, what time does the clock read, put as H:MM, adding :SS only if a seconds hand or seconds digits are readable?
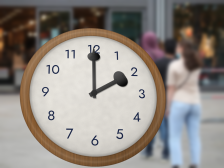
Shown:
2:00
